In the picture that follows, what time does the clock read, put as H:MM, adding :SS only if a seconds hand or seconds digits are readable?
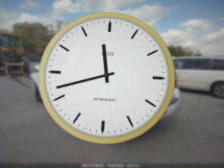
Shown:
11:42
